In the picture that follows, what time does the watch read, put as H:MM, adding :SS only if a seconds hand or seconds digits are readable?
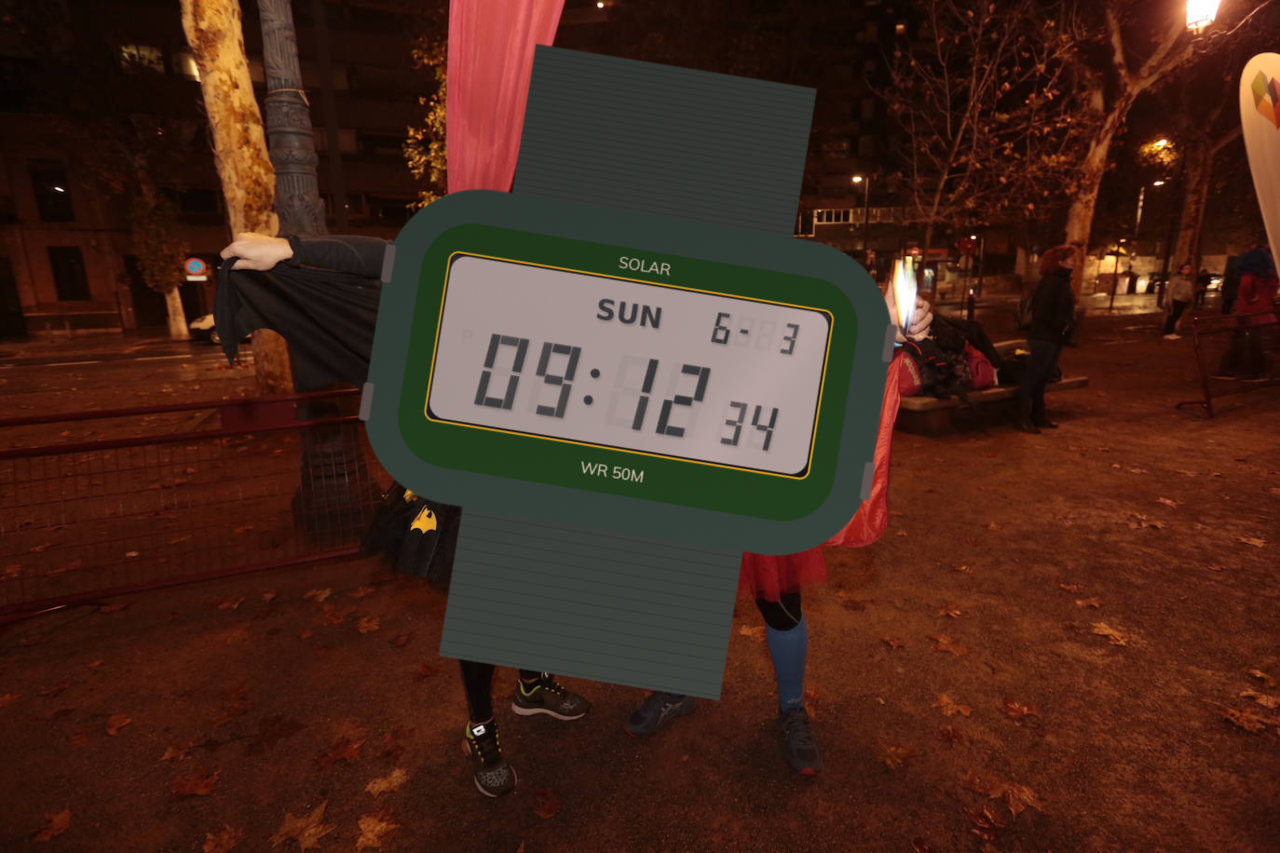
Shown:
9:12:34
